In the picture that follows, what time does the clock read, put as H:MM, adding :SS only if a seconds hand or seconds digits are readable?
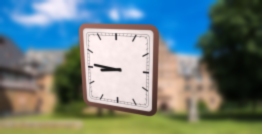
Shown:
8:46
